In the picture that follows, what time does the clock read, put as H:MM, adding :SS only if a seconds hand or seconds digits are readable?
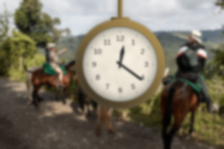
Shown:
12:21
